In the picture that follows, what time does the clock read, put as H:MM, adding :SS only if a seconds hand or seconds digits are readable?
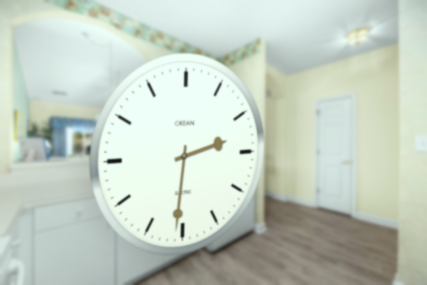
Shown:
2:31
